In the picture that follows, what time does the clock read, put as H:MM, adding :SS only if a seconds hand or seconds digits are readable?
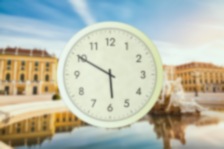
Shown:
5:50
